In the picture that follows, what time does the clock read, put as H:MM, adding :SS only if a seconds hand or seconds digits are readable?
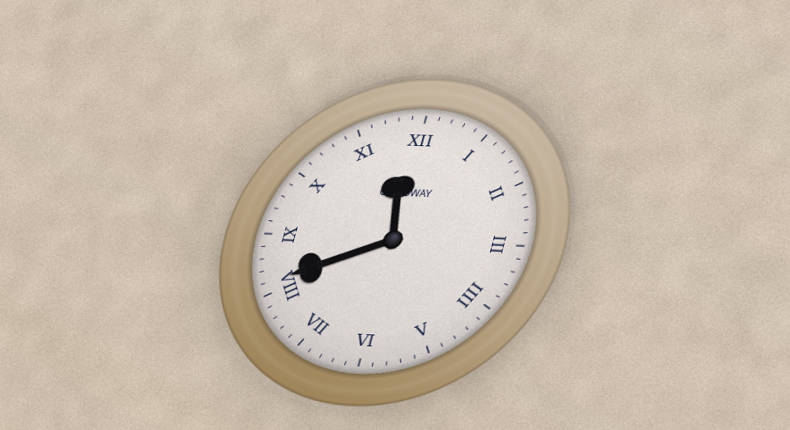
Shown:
11:41
